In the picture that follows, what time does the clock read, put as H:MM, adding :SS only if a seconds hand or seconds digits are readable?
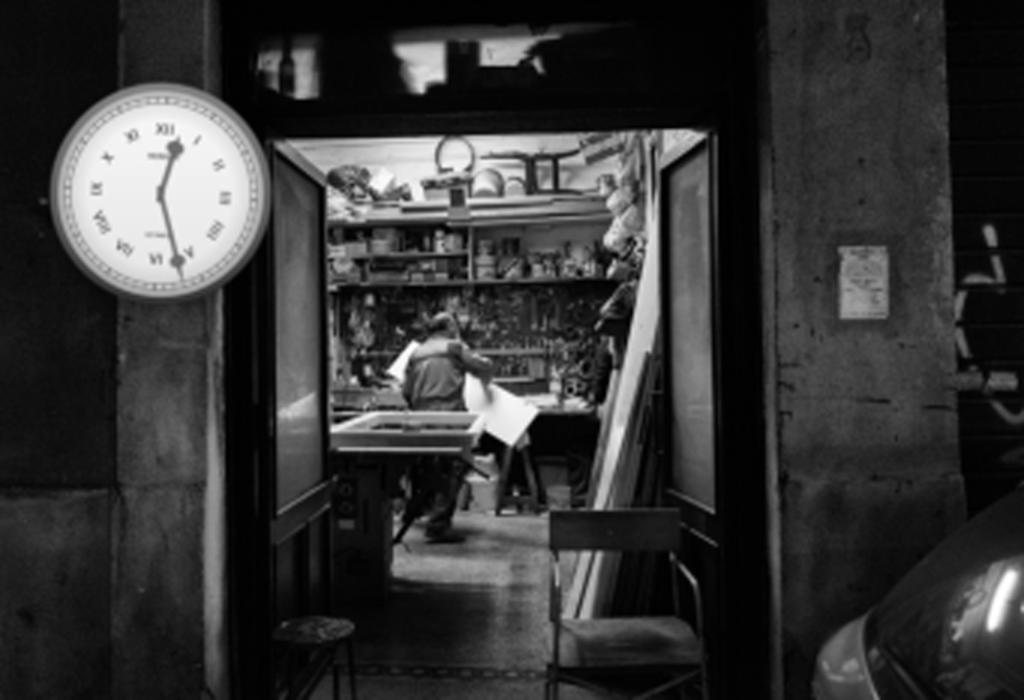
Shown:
12:27
